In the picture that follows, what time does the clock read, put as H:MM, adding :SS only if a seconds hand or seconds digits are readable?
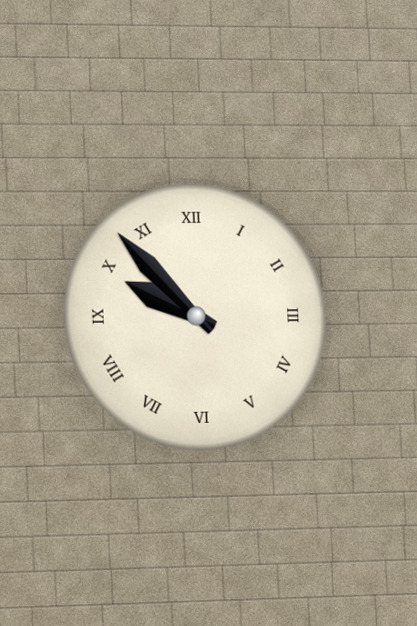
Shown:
9:53
